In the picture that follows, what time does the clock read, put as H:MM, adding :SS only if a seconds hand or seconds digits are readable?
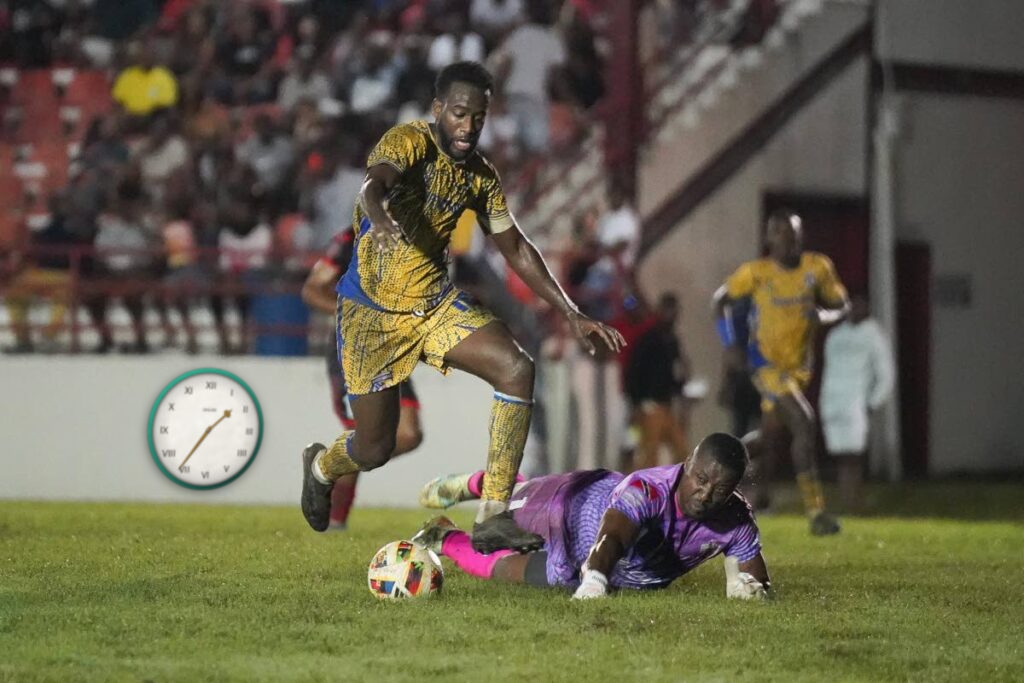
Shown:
1:36
